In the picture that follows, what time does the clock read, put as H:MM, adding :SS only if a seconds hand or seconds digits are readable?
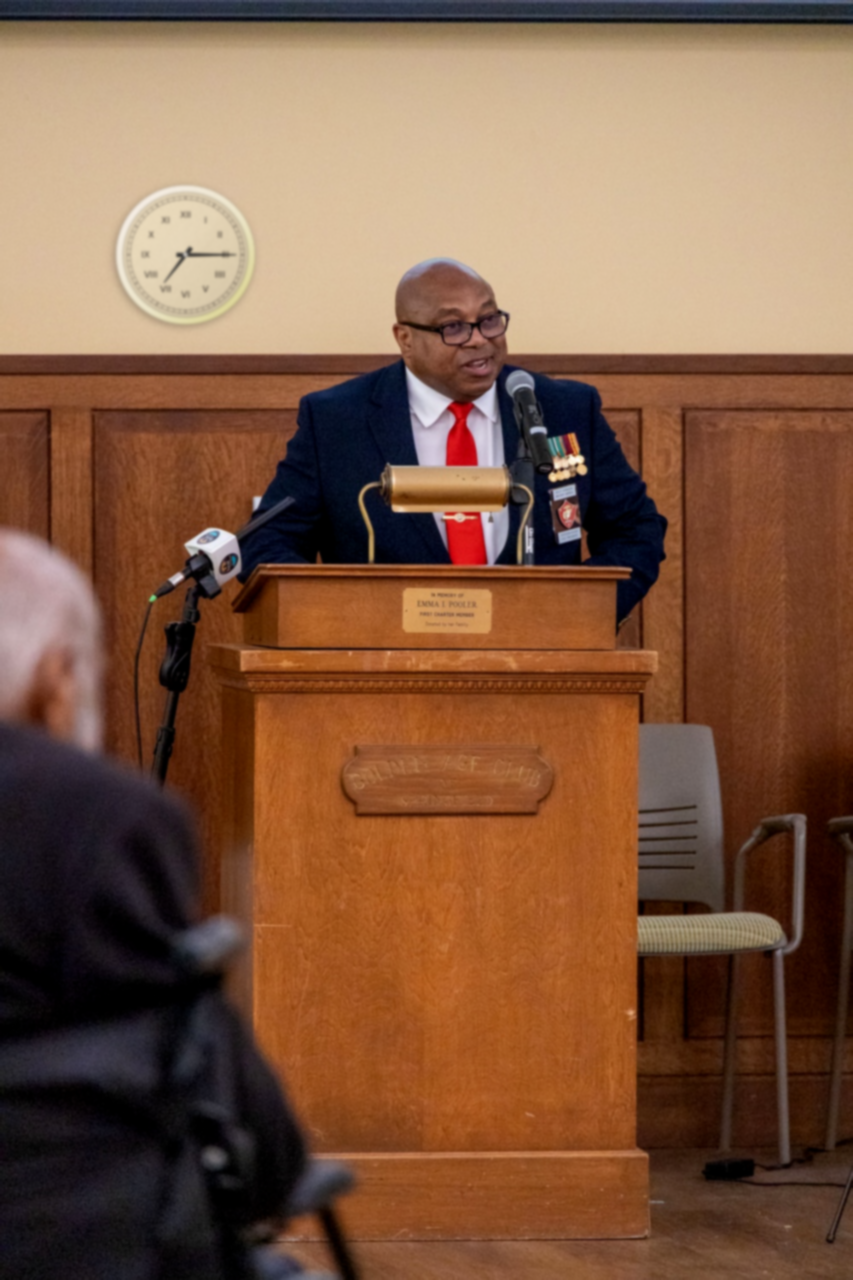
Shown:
7:15
